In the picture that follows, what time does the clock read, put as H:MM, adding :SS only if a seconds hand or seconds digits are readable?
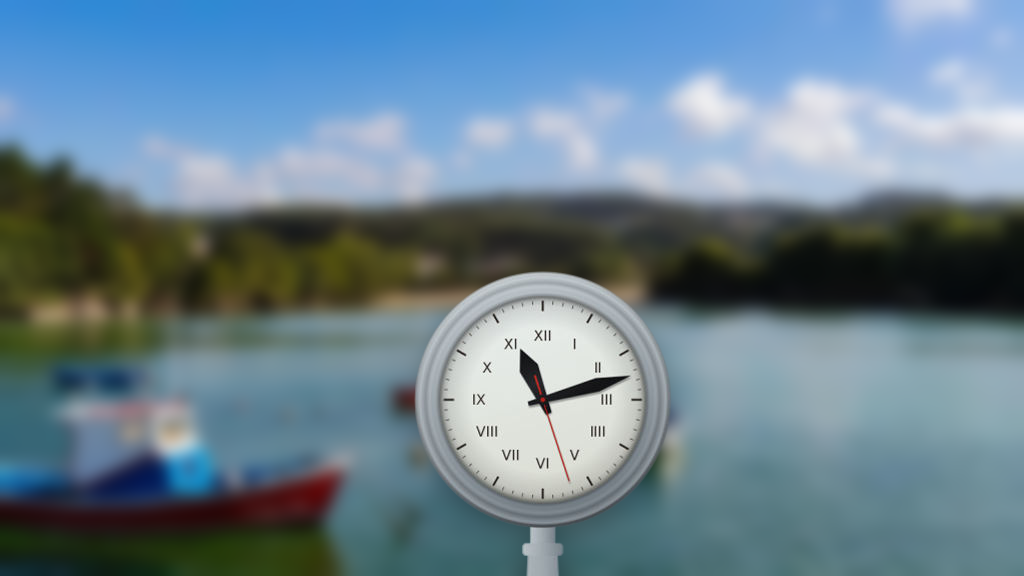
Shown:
11:12:27
